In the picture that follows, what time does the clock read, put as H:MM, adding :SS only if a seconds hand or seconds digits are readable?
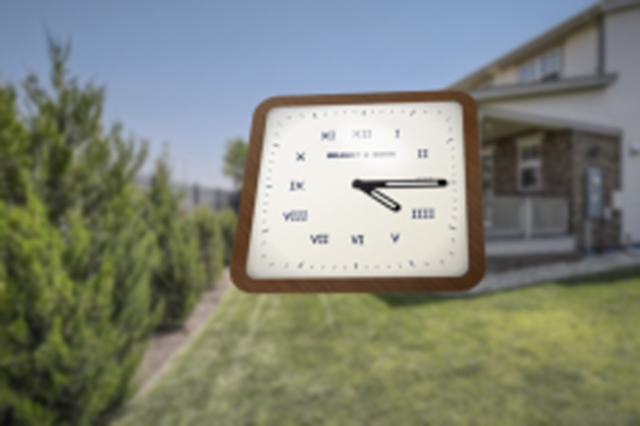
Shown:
4:15
